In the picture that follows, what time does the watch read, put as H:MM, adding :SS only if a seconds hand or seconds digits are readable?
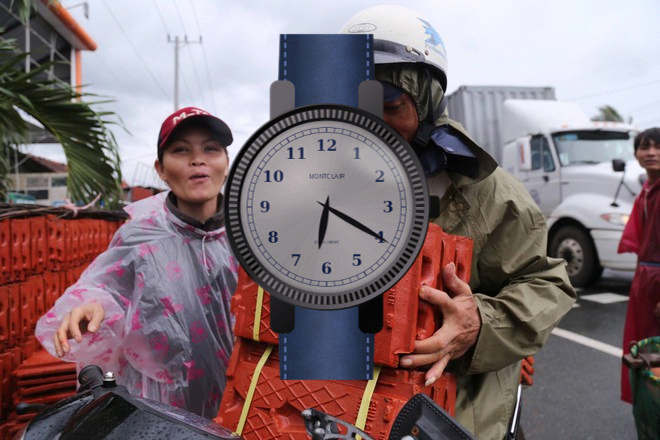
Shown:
6:20
